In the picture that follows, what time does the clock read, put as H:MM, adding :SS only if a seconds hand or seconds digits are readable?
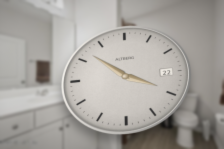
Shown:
3:52
